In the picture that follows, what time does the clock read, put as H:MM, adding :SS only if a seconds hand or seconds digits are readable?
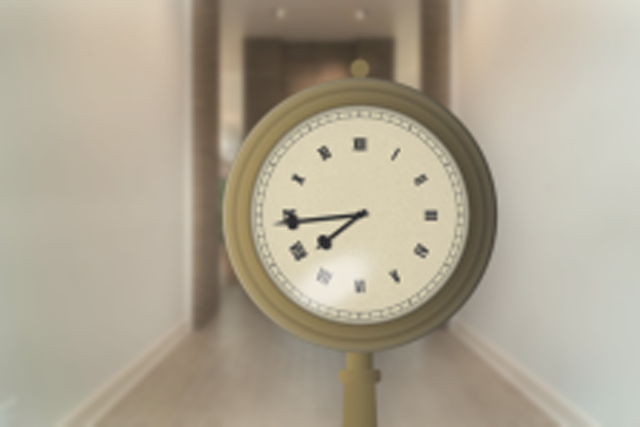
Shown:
7:44
